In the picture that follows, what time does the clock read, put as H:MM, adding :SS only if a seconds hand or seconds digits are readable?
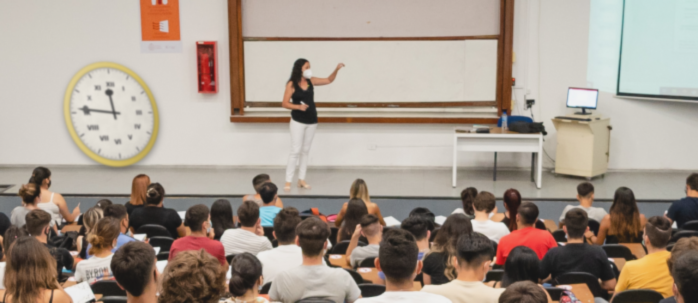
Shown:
11:46
